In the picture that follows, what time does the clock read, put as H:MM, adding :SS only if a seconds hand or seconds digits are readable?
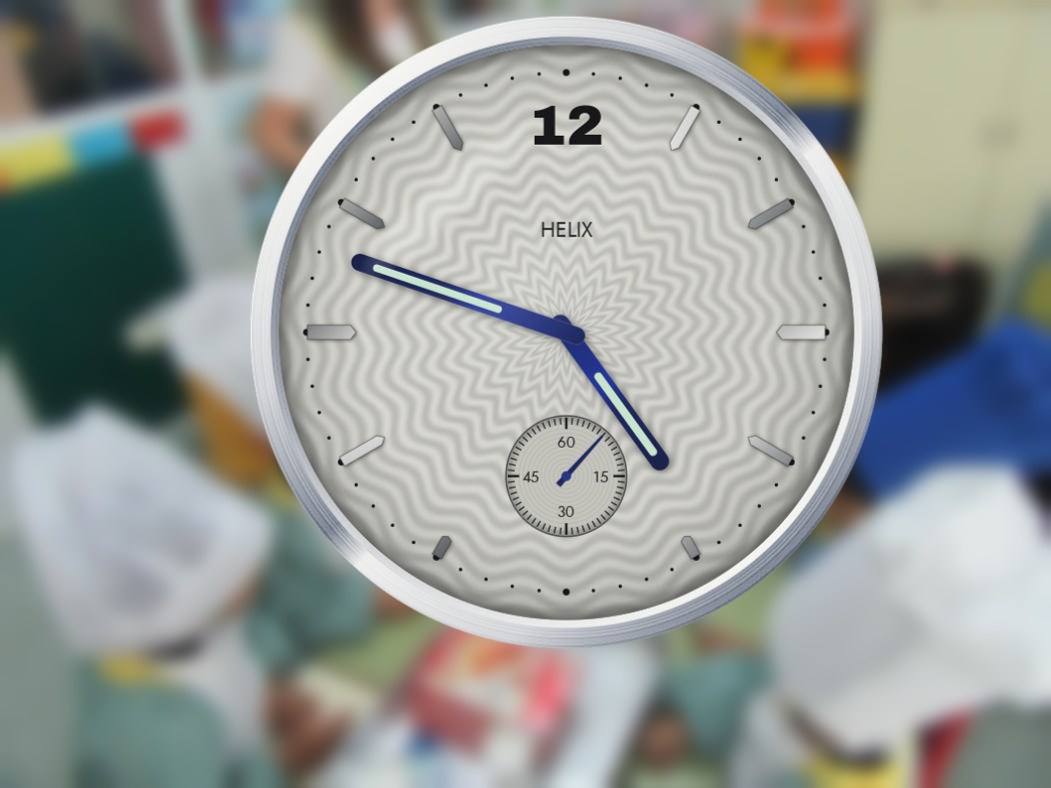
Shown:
4:48:07
